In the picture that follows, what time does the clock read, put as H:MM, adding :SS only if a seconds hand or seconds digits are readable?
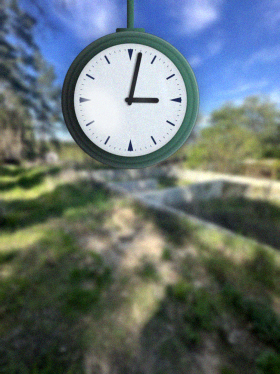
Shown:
3:02
